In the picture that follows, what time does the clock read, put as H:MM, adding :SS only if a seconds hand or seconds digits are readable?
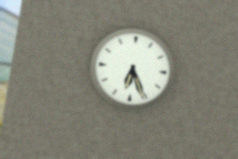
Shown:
6:26
